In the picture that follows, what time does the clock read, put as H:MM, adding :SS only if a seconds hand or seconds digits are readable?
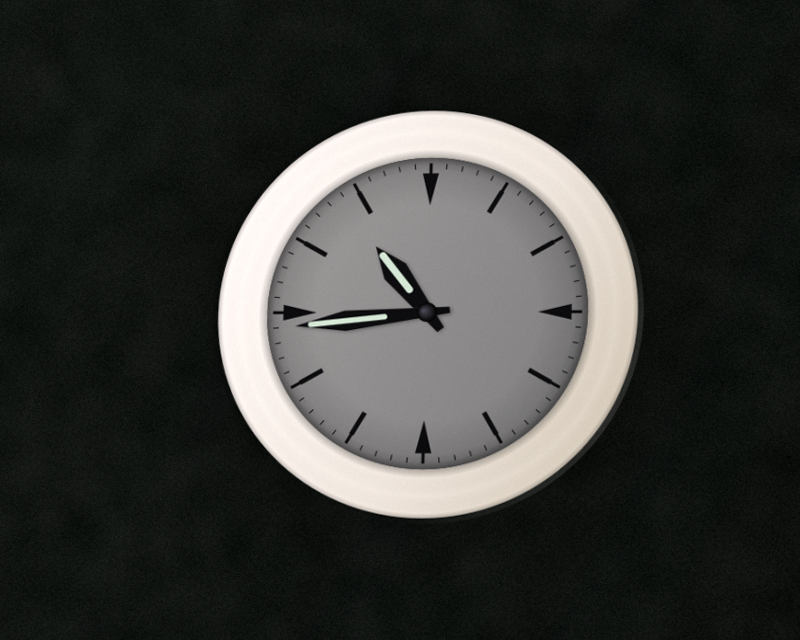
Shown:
10:44
